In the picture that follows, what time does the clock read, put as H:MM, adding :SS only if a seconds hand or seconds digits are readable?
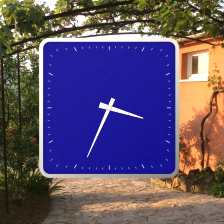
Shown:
3:34
